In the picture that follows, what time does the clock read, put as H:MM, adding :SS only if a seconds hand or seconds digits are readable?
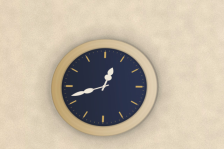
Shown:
12:42
